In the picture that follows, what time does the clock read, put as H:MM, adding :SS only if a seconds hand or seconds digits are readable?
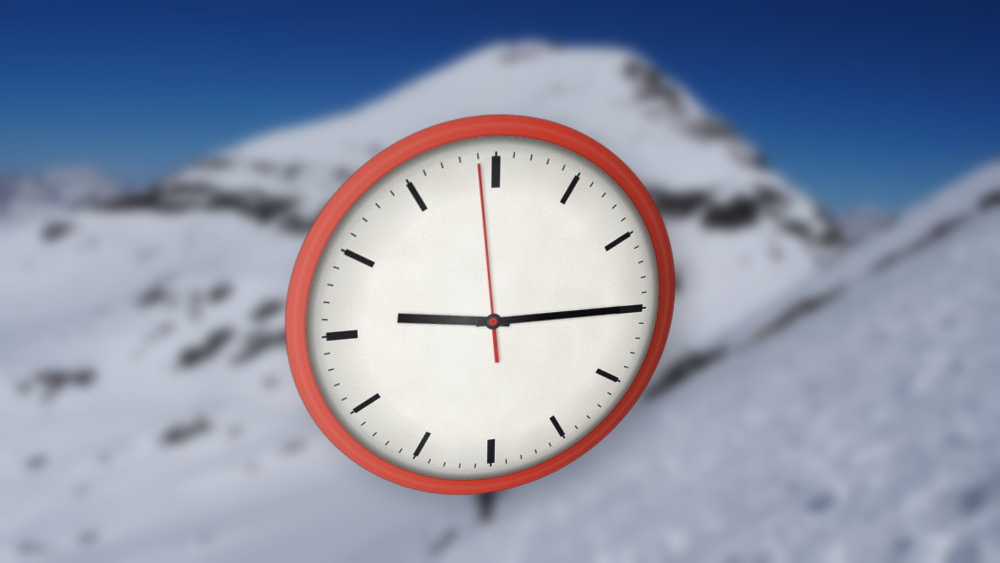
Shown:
9:14:59
